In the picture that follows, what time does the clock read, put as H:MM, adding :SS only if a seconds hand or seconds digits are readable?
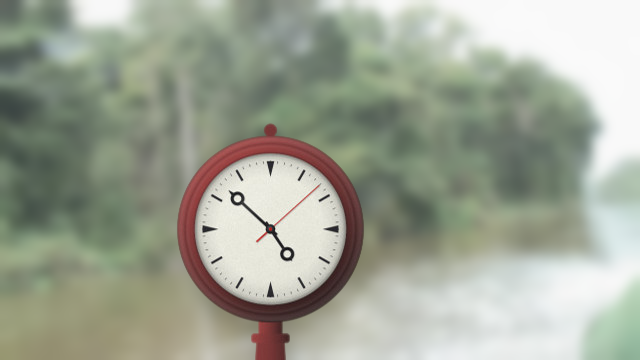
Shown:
4:52:08
